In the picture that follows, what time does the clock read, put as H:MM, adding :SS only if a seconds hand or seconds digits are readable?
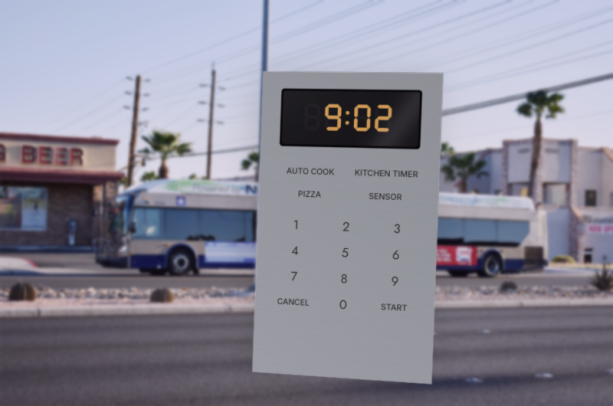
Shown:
9:02
